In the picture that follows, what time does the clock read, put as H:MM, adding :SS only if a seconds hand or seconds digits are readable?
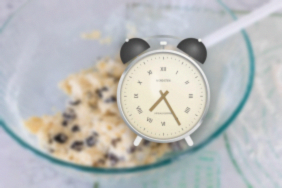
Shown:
7:25
